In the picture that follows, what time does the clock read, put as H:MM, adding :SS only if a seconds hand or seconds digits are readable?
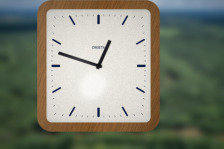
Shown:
12:48
